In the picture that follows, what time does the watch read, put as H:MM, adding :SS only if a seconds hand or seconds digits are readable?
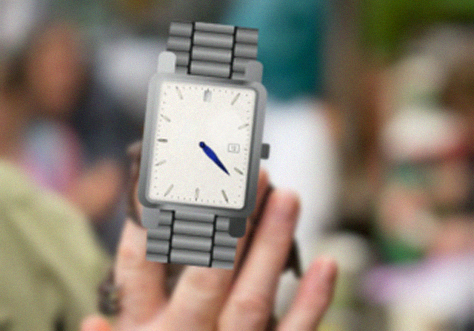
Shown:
4:22
